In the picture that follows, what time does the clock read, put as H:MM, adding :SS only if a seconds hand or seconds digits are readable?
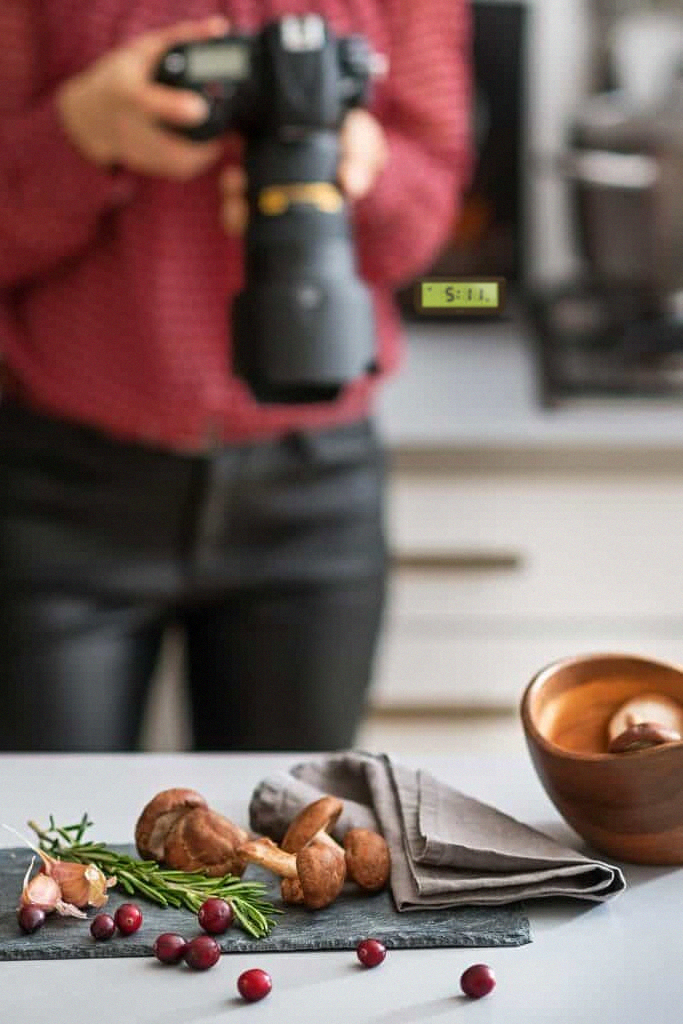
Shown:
5:11
